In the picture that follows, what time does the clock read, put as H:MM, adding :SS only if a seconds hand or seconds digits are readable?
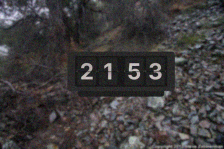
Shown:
21:53
